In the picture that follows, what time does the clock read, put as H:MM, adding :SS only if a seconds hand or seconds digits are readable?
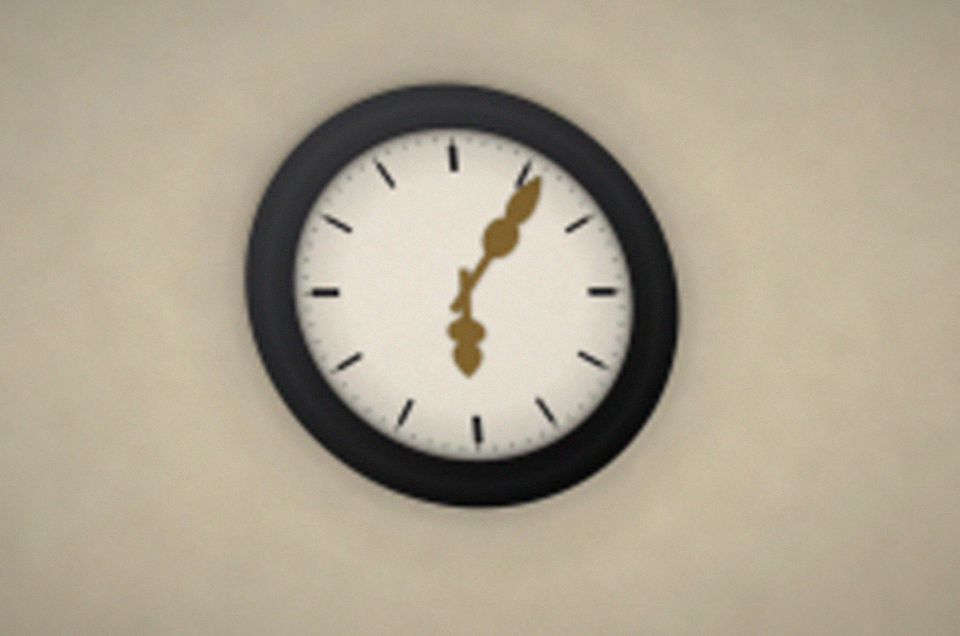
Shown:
6:06
